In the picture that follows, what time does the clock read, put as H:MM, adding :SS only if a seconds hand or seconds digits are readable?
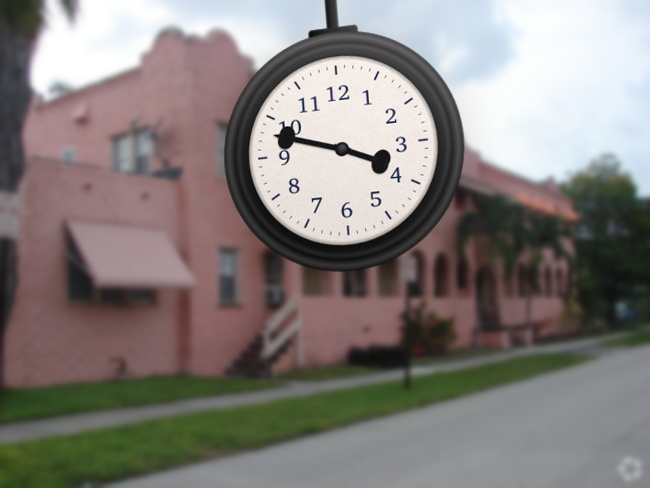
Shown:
3:48
